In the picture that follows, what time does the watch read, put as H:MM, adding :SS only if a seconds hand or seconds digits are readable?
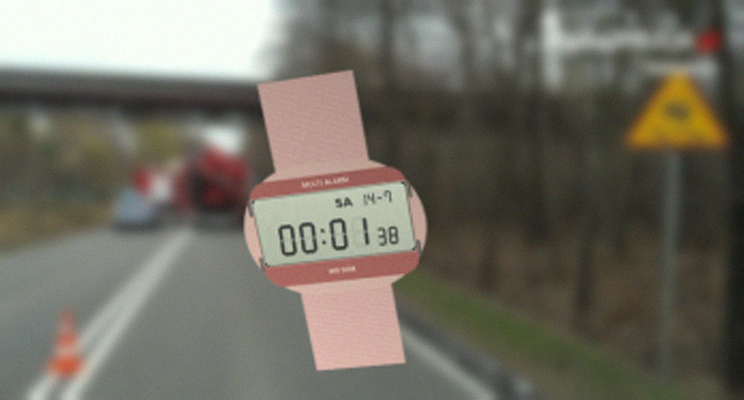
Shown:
0:01:38
